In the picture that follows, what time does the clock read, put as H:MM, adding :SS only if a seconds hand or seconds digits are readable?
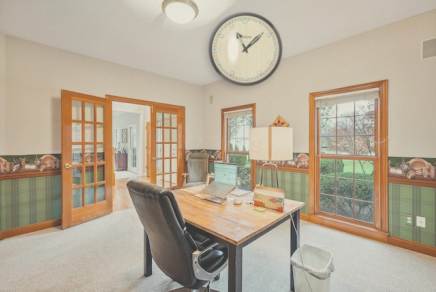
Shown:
11:08
